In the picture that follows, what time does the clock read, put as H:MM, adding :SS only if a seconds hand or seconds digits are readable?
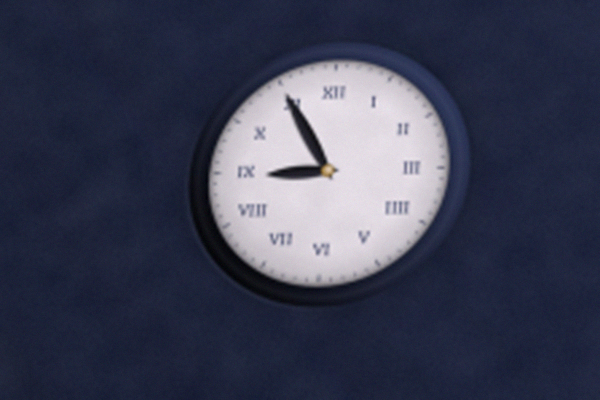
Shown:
8:55
